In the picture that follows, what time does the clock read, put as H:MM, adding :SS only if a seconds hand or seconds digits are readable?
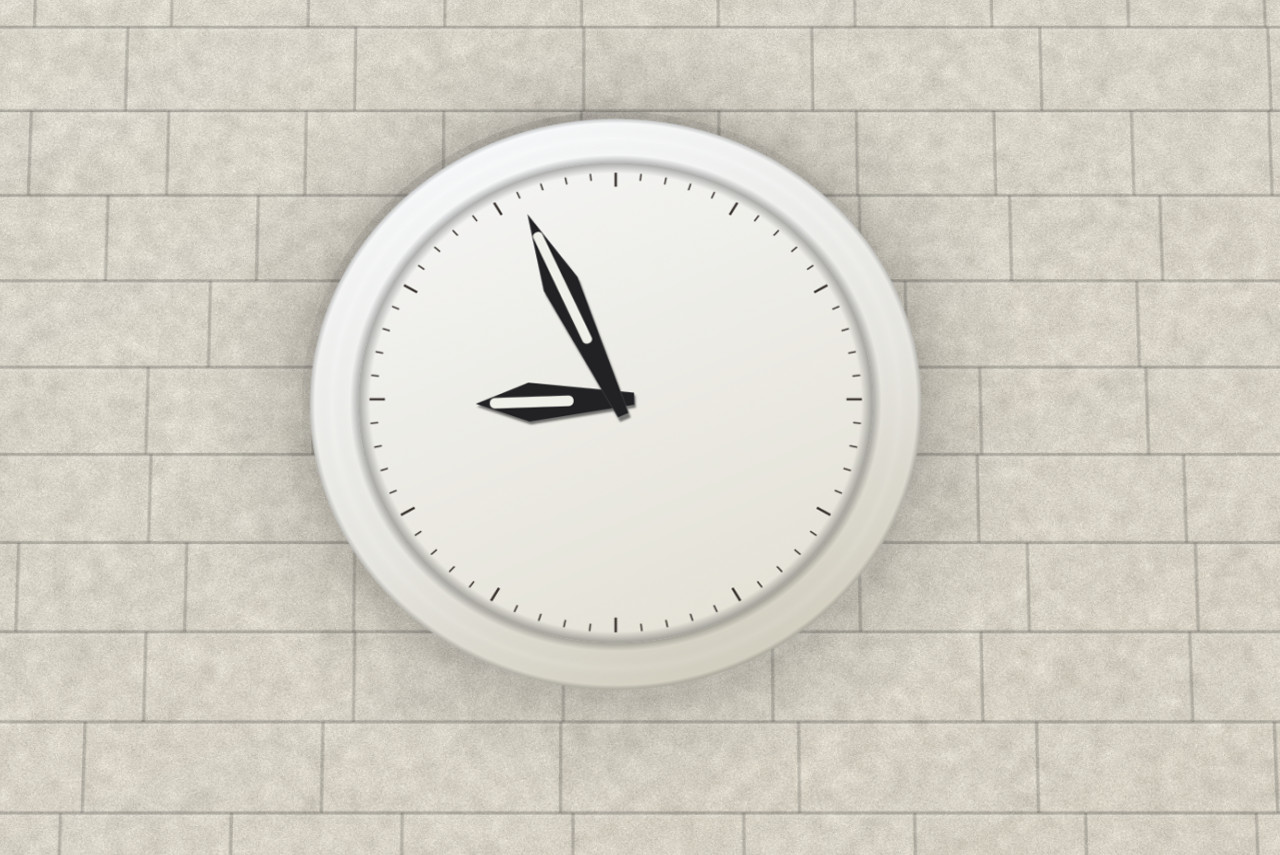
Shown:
8:56
